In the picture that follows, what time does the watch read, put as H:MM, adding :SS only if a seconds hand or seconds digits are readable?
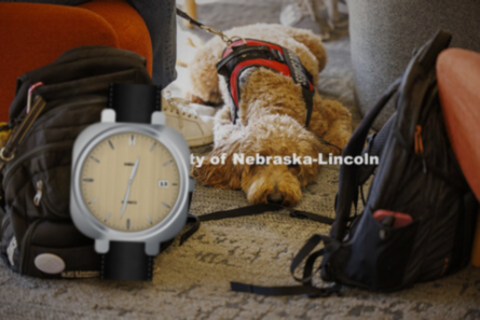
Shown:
12:32
